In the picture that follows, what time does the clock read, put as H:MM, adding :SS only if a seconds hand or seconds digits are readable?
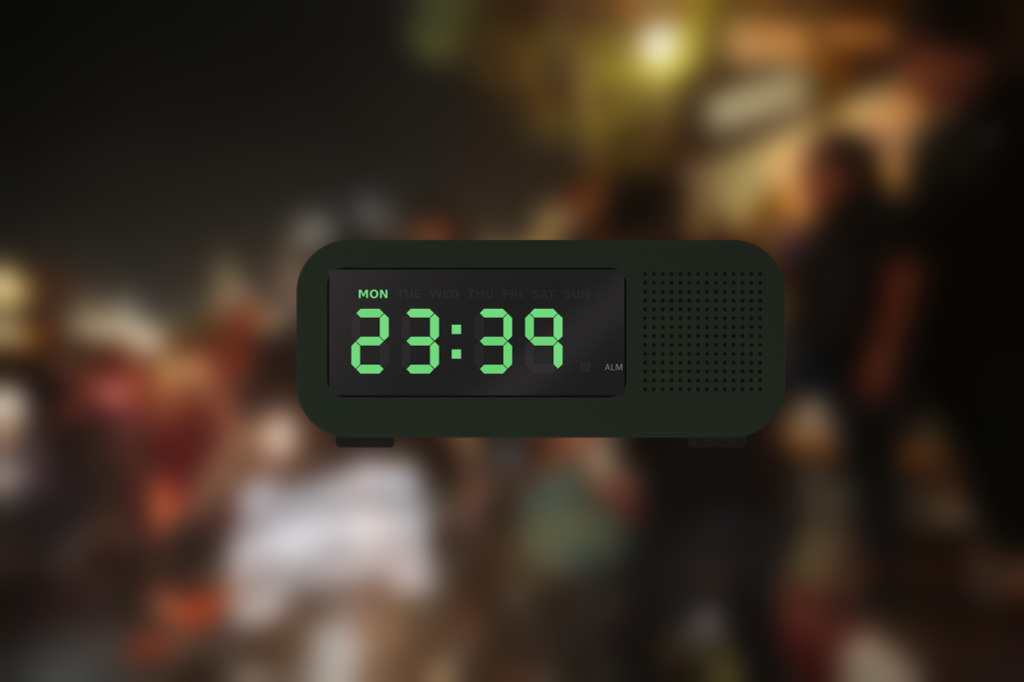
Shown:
23:39
